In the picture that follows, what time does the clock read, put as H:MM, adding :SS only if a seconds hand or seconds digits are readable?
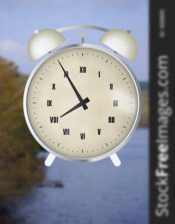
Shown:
7:55
